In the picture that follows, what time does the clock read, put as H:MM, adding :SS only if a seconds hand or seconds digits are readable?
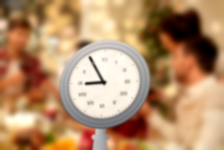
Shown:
8:55
